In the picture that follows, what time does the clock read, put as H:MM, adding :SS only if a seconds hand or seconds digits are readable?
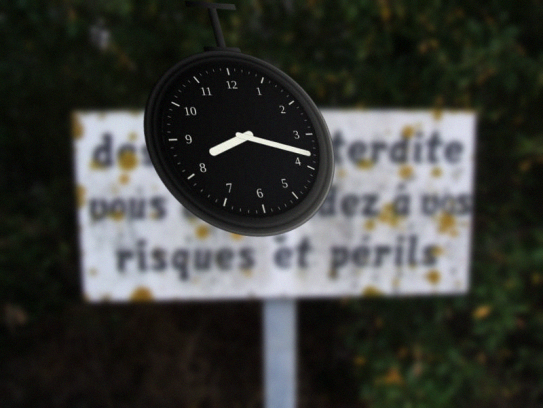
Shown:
8:18
